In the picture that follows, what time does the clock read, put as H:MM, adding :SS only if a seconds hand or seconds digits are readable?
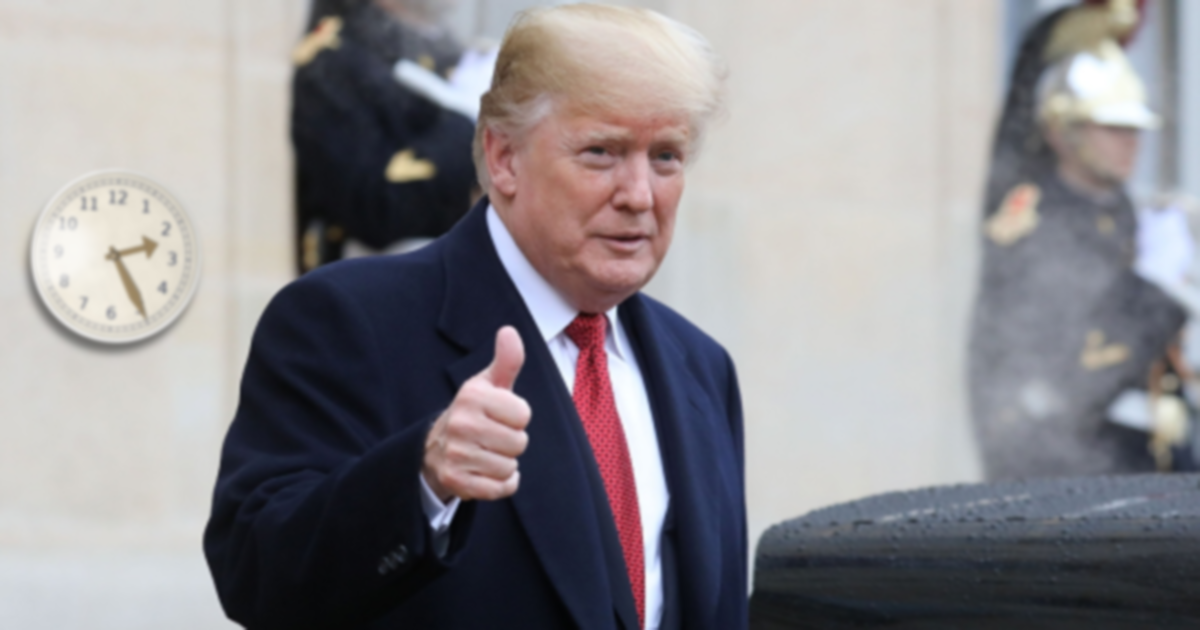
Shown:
2:25
